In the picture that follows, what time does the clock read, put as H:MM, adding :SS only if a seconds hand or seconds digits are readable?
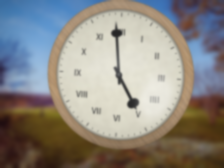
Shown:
4:59
